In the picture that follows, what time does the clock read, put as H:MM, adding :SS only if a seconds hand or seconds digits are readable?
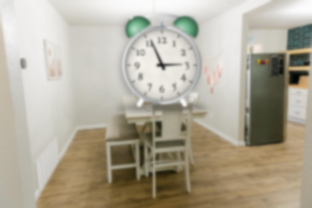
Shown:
2:56
